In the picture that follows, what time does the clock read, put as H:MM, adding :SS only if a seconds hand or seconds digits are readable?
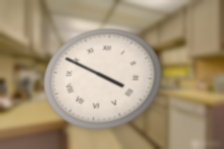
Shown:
3:49
